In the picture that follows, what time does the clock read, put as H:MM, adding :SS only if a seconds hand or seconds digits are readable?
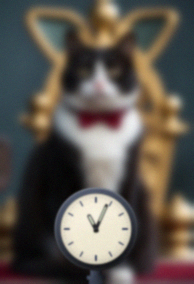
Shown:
11:04
